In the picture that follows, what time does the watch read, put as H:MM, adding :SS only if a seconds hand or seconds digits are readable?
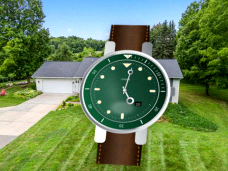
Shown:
5:02
